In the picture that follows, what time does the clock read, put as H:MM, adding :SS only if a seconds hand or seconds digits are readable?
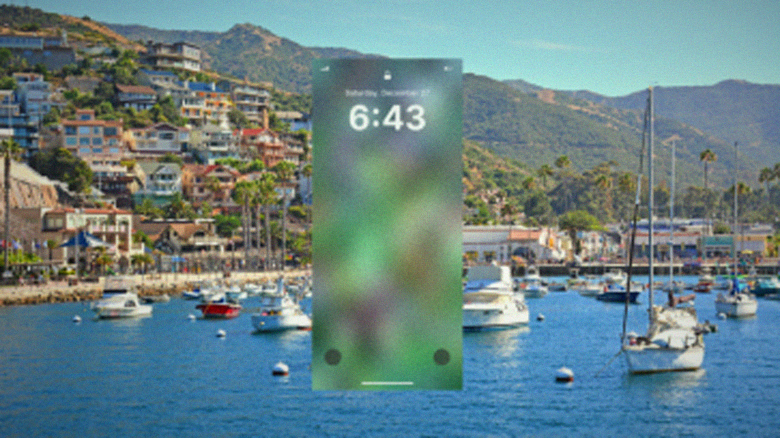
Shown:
6:43
